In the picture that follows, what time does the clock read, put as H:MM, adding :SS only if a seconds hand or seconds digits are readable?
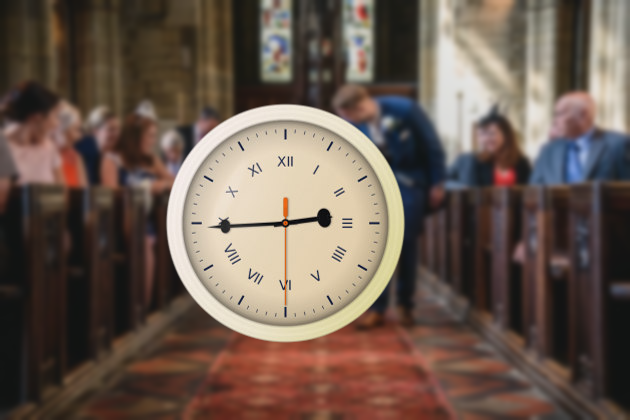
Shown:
2:44:30
